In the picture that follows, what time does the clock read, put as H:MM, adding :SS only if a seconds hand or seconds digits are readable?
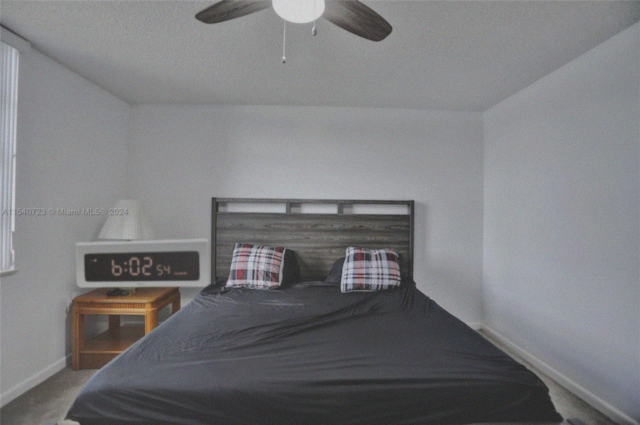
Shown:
6:02:54
